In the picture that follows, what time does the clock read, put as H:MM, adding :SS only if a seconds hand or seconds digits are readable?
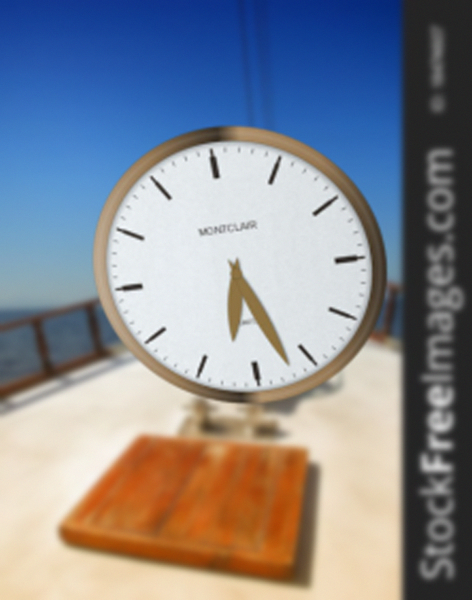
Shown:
6:27
